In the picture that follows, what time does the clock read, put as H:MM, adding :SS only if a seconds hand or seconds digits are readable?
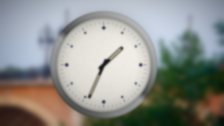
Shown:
1:34
